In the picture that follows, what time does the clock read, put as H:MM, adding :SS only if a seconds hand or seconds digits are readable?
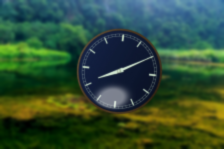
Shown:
8:10
